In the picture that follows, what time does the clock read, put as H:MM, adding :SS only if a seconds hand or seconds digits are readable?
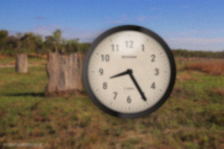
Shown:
8:25
